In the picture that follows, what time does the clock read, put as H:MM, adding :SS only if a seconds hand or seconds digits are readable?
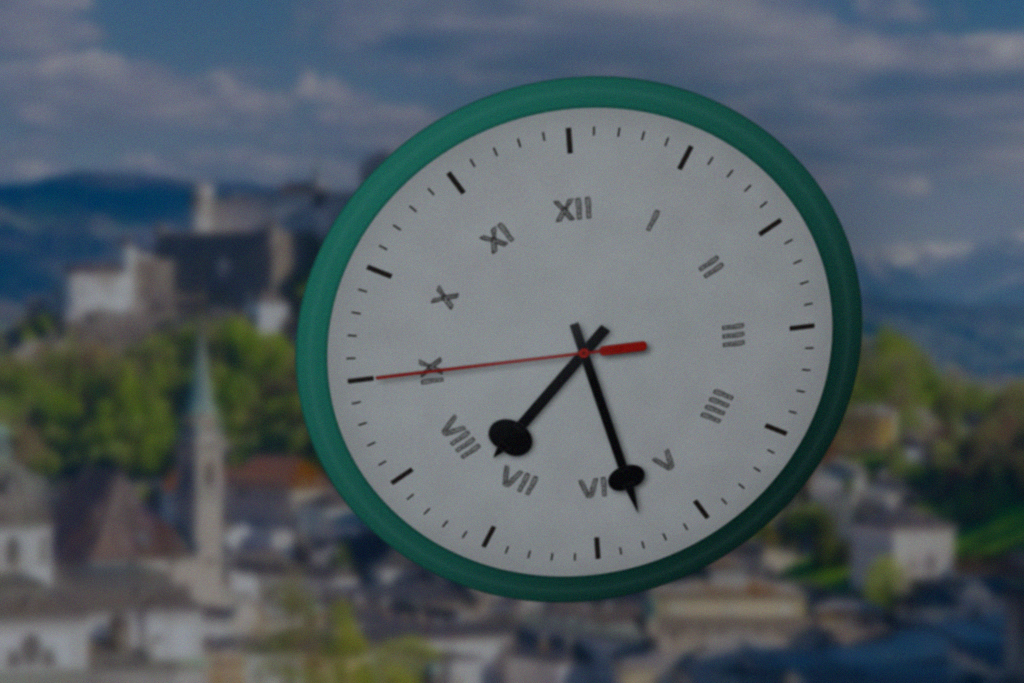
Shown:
7:27:45
